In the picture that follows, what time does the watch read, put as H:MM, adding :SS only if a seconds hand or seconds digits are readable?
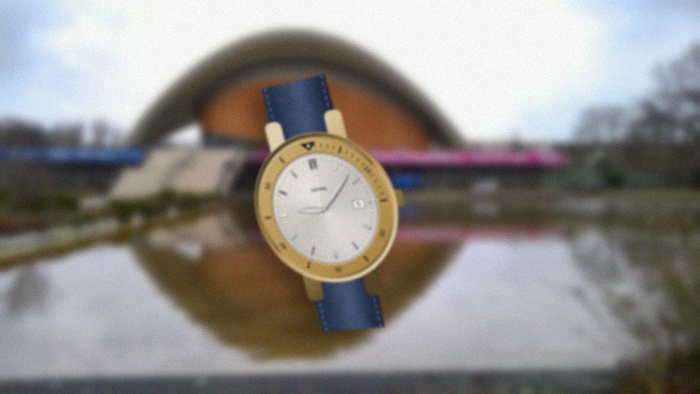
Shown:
9:08
